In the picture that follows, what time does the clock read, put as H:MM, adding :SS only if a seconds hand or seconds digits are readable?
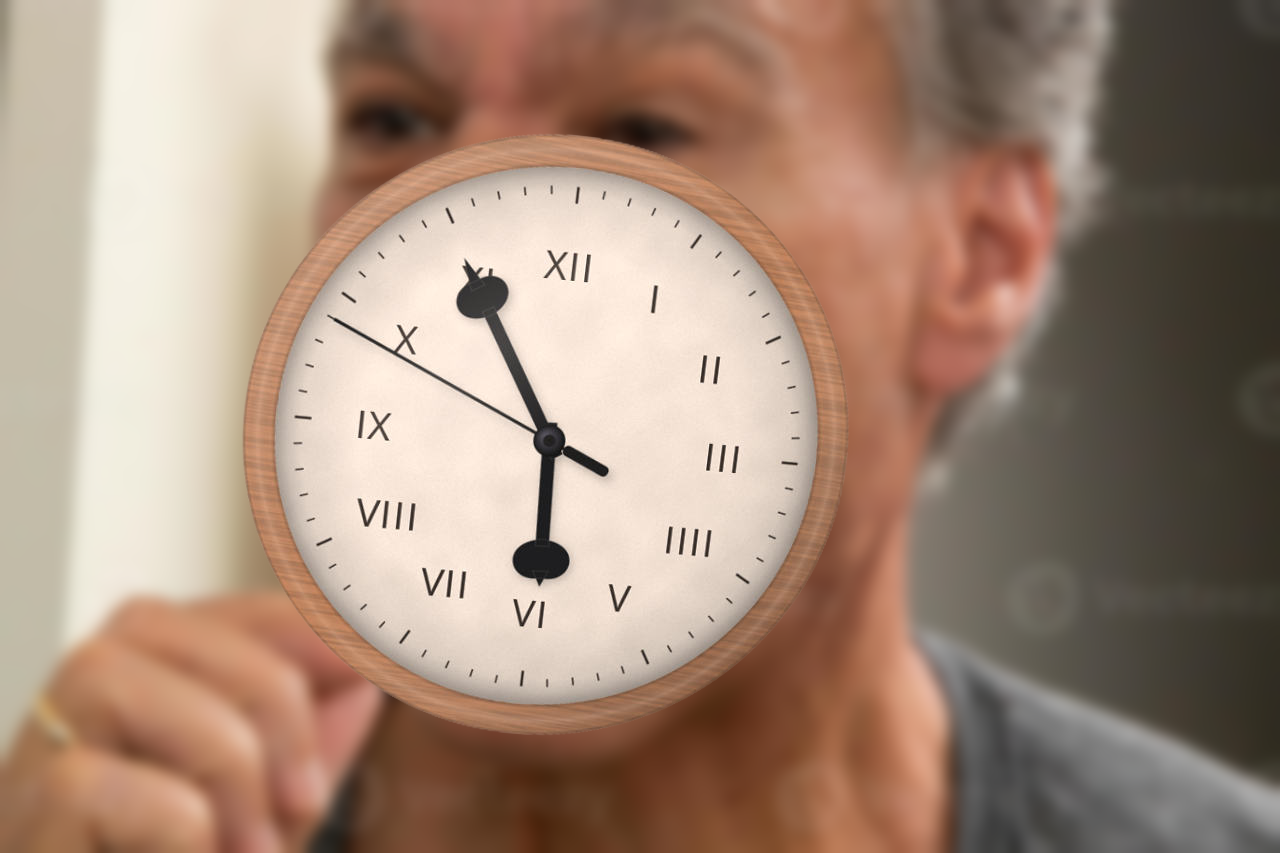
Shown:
5:54:49
